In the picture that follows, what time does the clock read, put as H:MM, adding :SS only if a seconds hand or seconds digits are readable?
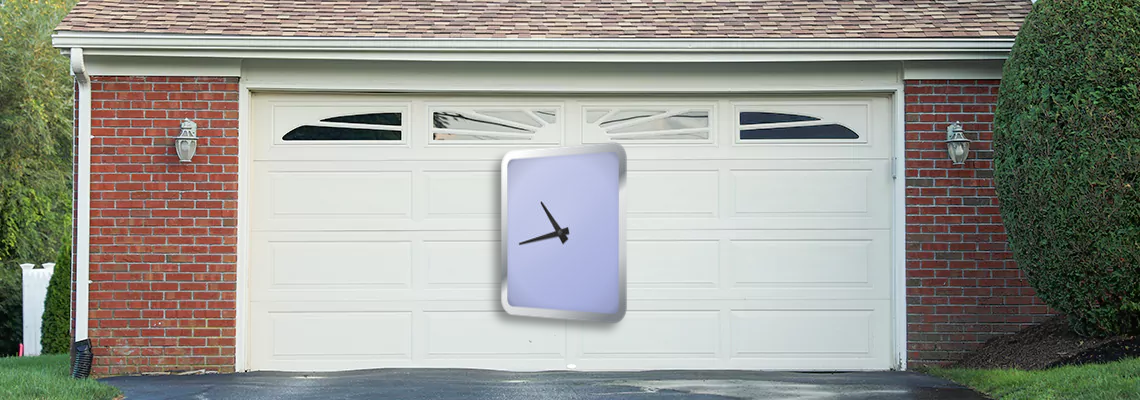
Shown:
10:43
